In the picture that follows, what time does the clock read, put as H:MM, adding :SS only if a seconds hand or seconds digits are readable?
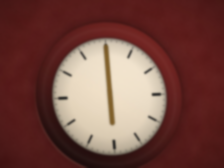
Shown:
6:00
